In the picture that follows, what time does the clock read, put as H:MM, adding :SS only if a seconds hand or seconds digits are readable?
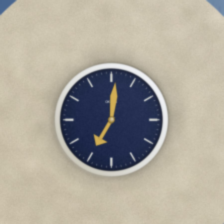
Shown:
7:01
